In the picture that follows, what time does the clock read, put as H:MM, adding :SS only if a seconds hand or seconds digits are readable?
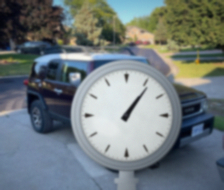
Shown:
1:06
